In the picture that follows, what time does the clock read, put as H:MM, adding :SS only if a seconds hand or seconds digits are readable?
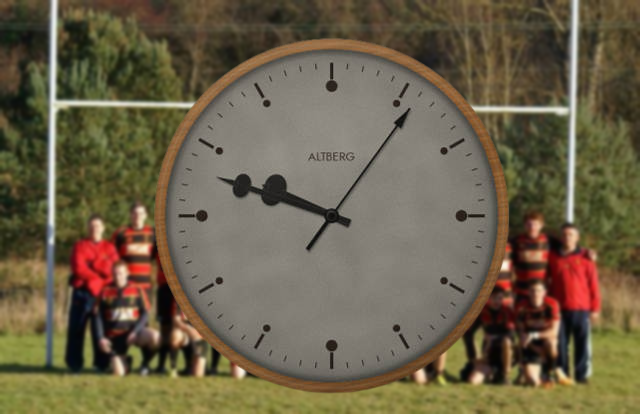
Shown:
9:48:06
